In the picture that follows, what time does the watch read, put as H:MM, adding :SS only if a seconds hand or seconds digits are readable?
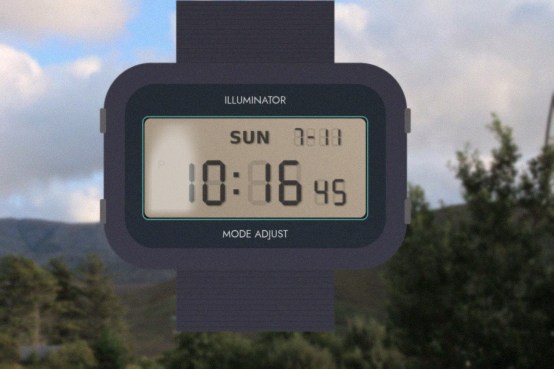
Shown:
10:16:45
